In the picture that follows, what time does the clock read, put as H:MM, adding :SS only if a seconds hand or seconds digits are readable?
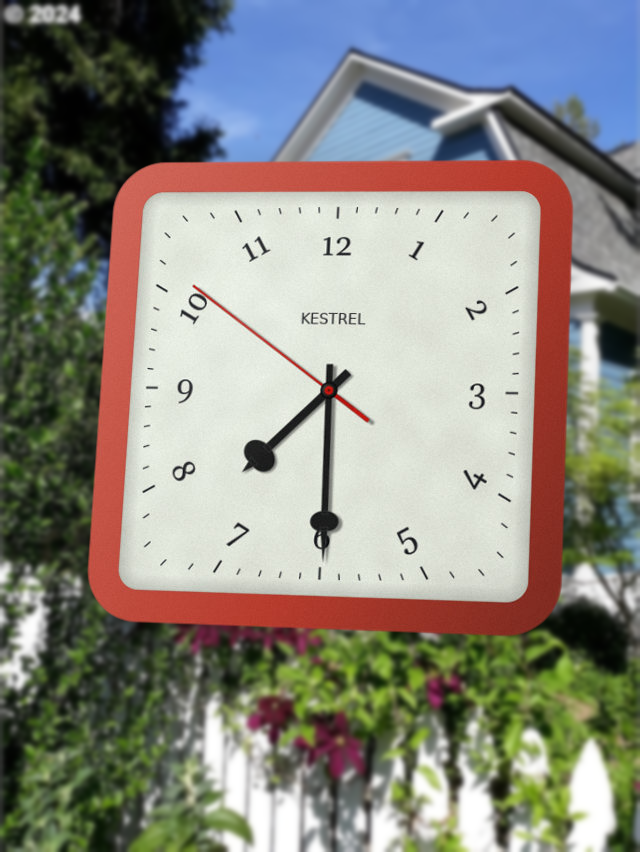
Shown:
7:29:51
